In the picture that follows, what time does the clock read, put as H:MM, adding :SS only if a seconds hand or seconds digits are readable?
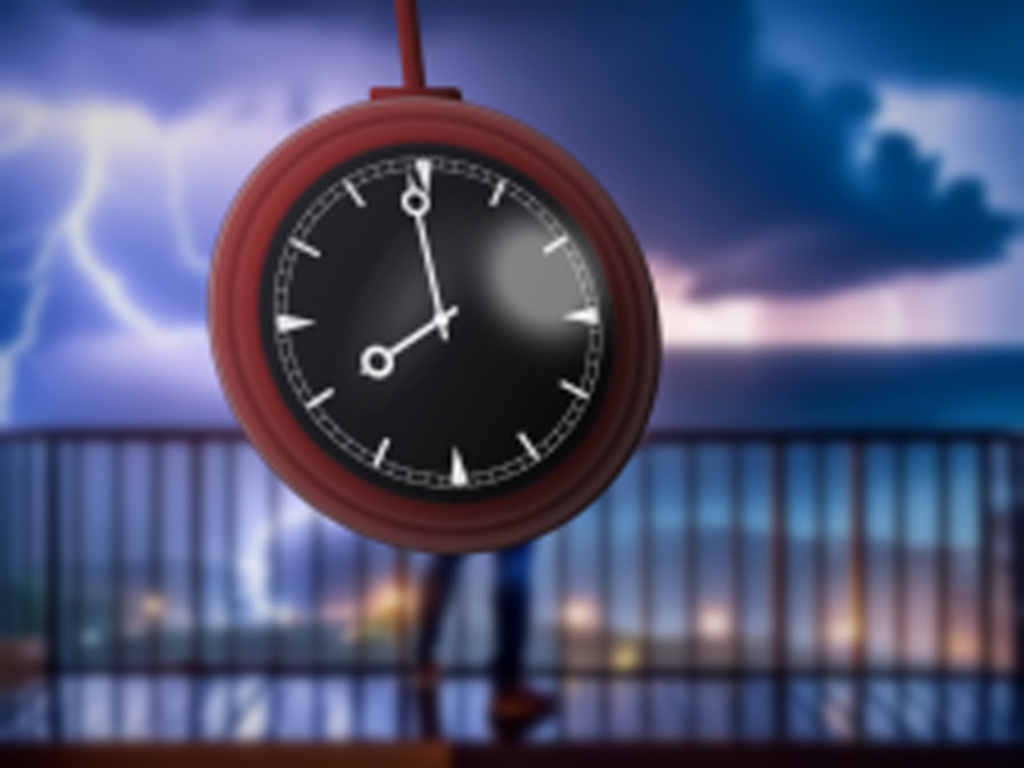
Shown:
7:59
